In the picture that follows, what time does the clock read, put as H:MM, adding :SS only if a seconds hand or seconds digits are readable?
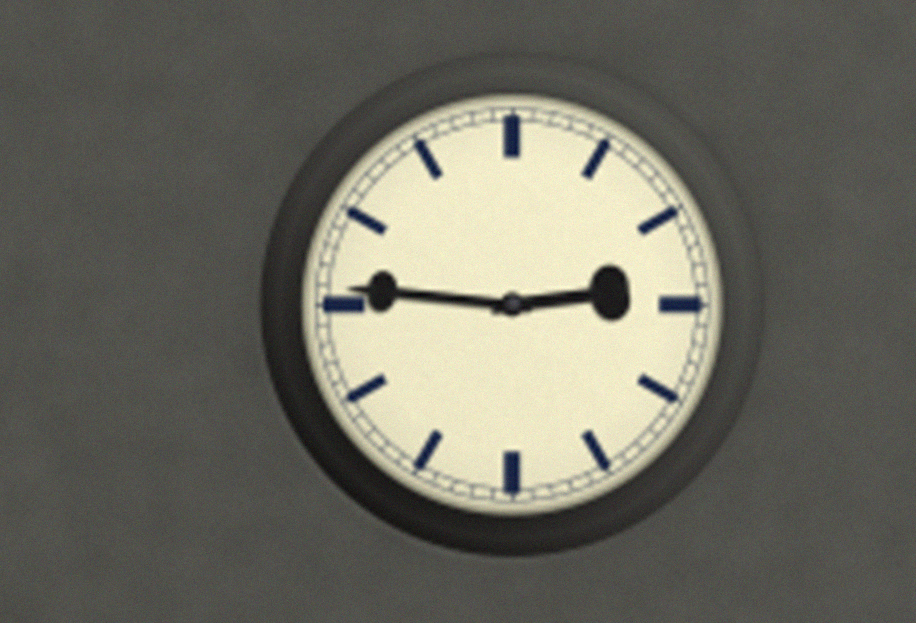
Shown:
2:46
